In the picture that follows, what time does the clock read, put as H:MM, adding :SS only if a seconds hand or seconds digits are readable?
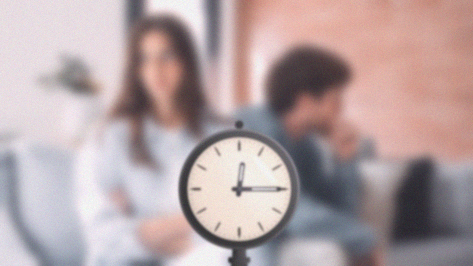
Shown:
12:15
